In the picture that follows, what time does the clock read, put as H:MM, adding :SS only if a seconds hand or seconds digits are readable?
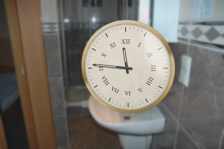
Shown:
11:46
